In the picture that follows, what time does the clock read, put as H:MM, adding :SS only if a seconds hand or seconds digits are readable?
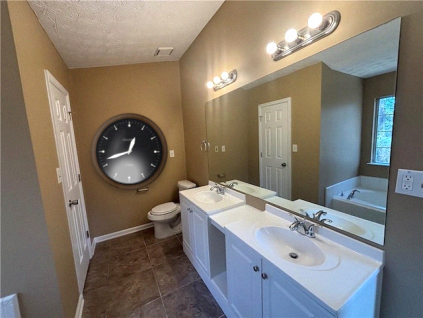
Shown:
12:42
